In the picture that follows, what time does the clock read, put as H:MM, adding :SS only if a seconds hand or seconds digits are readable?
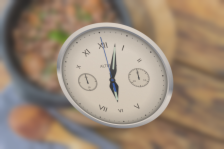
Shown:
6:03
